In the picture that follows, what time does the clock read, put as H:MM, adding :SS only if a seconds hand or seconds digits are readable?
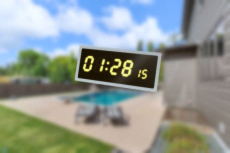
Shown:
1:28:15
